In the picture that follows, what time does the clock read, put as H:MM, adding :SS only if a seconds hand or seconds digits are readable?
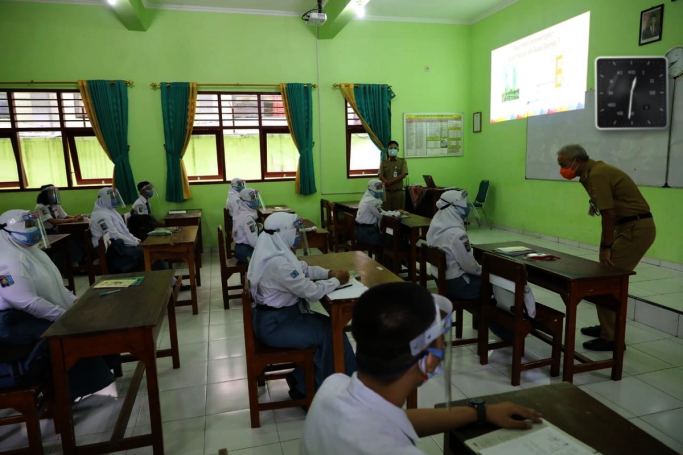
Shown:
12:31
